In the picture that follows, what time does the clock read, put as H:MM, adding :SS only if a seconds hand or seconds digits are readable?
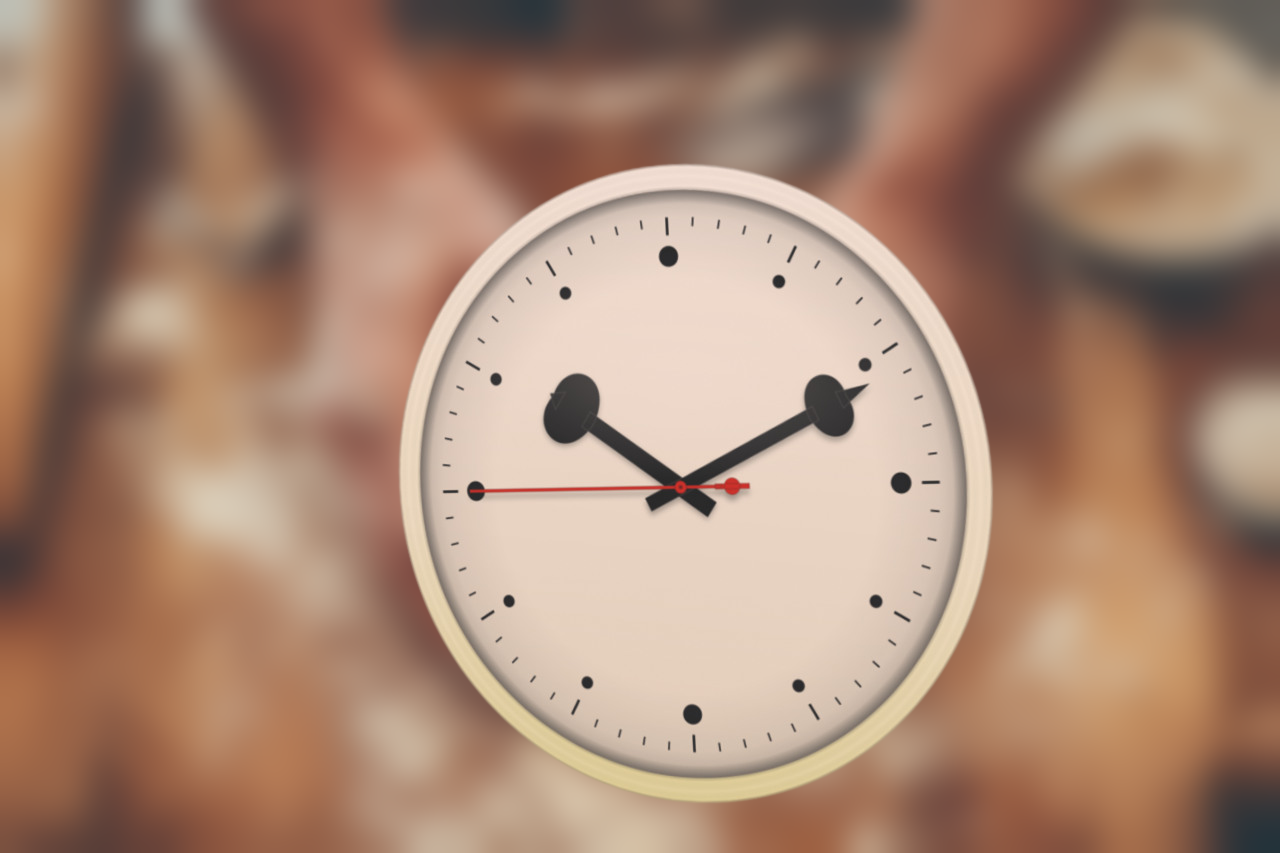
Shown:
10:10:45
